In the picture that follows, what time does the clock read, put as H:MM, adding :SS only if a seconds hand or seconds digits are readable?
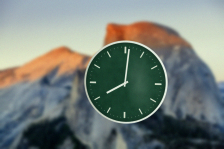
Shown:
8:01
